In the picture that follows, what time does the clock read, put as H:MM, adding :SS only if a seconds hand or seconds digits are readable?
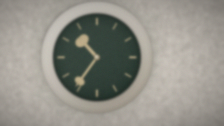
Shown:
10:36
